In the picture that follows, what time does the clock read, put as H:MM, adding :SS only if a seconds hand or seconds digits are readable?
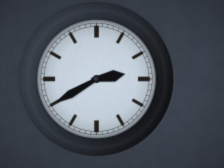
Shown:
2:40
